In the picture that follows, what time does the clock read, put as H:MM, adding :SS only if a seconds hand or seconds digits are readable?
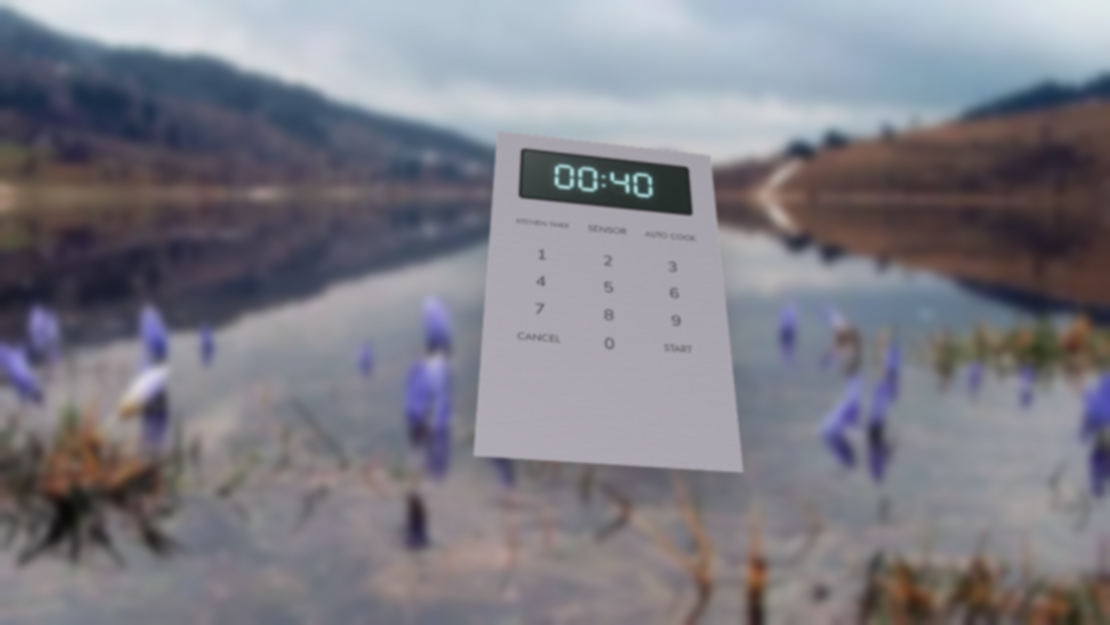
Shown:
0:40
